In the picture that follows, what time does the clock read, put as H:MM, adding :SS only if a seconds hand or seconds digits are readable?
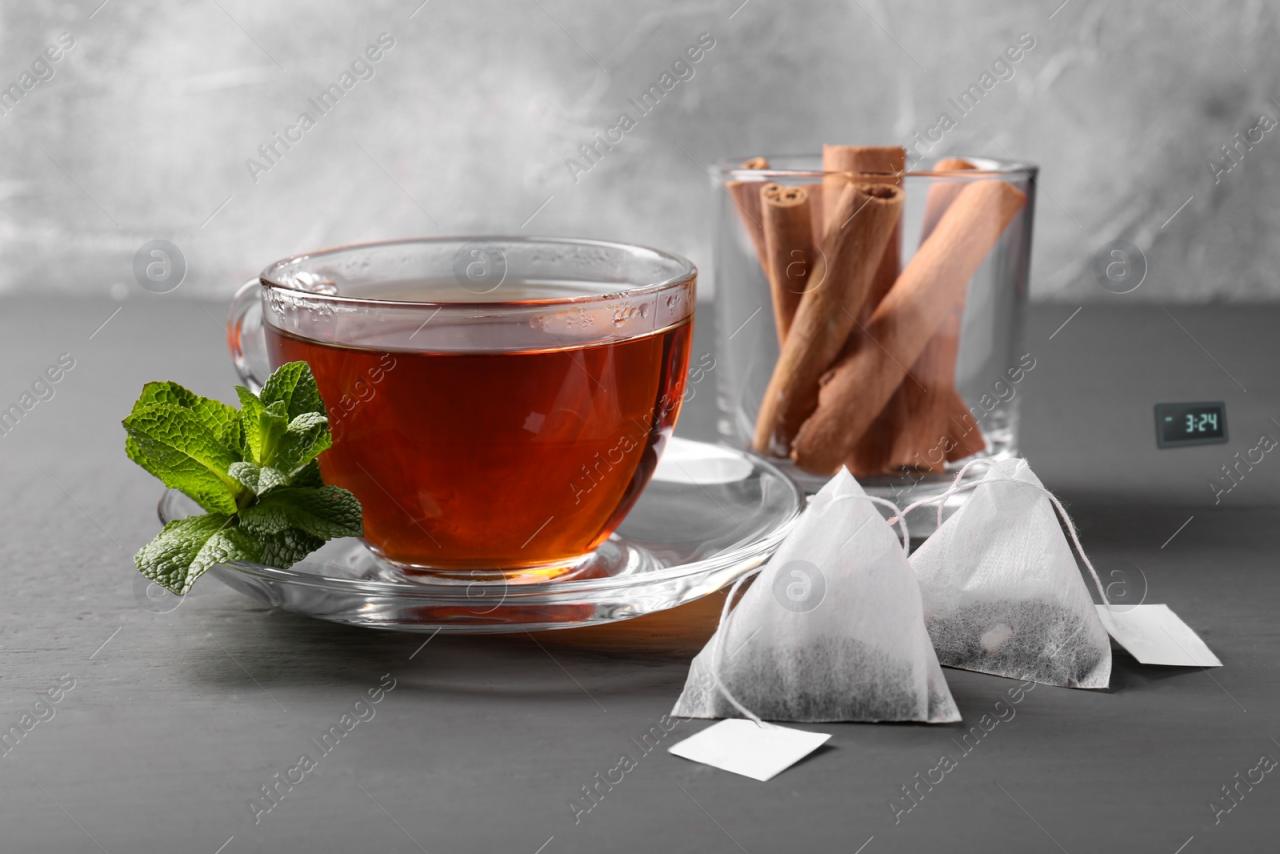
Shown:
3:24
